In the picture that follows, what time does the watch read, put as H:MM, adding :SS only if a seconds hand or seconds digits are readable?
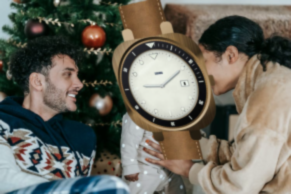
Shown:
9:10
